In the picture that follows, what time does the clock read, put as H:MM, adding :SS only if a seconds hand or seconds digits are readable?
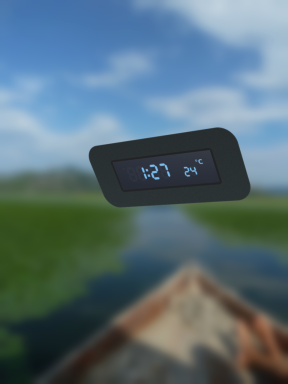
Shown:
1:27
